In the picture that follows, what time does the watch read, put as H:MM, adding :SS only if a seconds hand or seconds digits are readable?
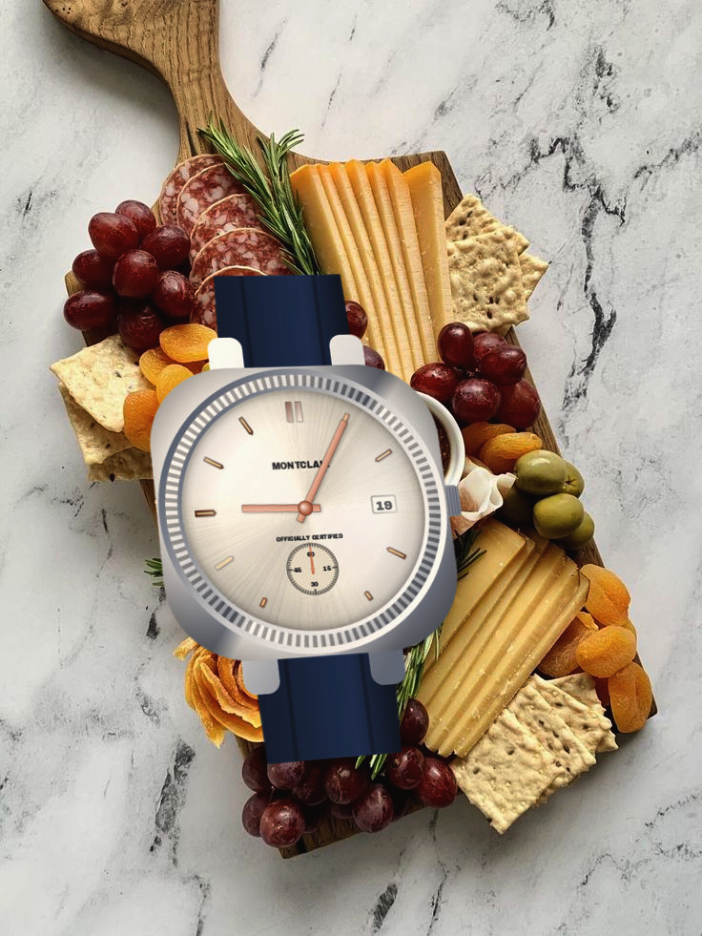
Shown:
9:05
